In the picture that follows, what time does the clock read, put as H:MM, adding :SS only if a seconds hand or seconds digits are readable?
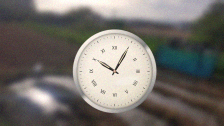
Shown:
10:05
